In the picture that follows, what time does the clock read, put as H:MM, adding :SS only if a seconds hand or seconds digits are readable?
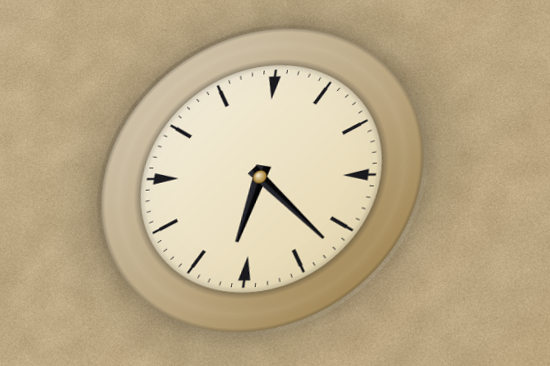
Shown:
6:22
